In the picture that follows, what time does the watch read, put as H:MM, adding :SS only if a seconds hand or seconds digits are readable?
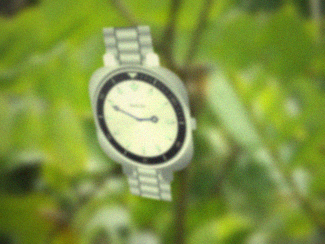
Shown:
2:49
